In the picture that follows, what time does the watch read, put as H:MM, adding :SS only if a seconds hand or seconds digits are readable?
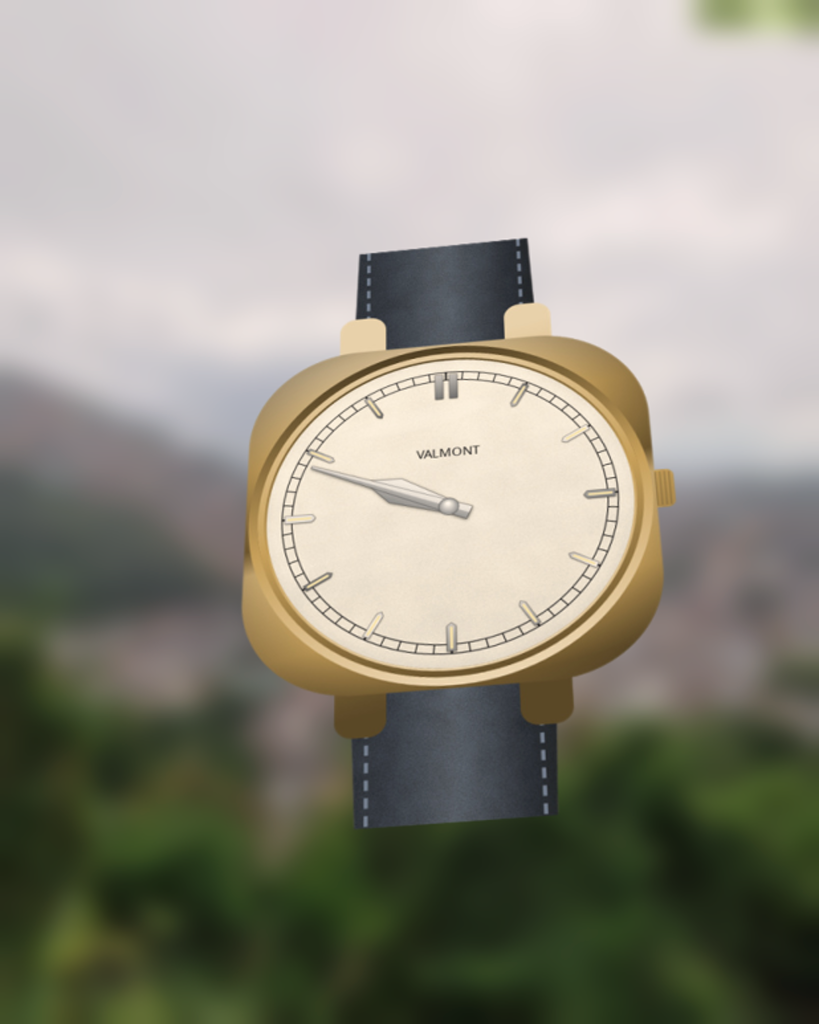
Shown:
9:49
